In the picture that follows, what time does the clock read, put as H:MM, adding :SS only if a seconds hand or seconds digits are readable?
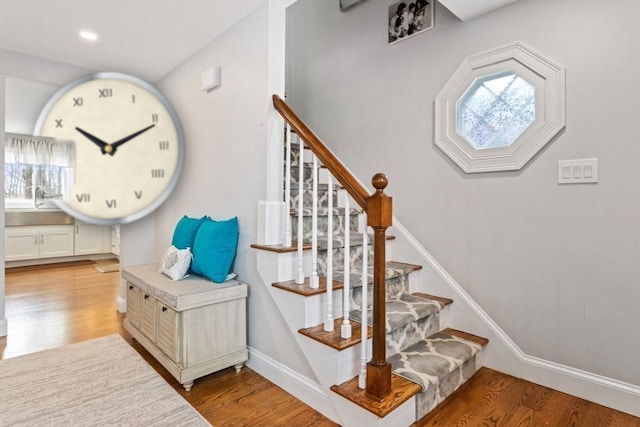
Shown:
10:11
